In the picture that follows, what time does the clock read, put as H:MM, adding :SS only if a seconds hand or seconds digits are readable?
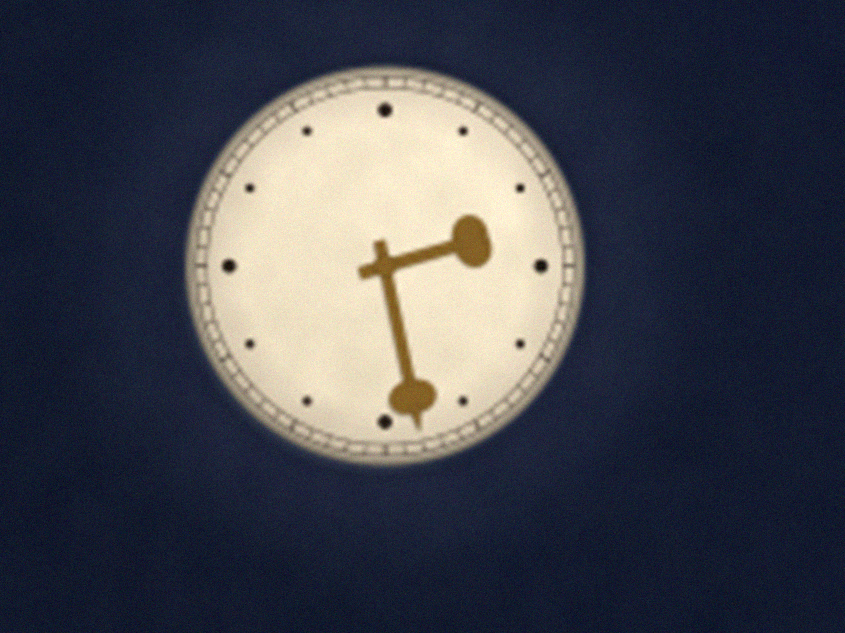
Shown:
2:28
